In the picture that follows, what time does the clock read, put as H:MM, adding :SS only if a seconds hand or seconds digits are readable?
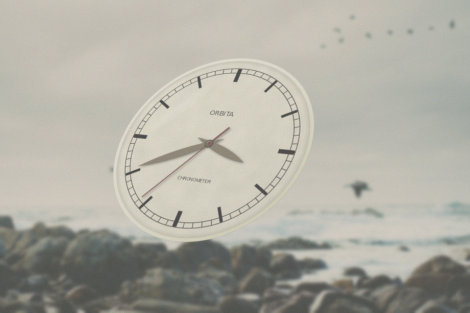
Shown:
3:40:36
